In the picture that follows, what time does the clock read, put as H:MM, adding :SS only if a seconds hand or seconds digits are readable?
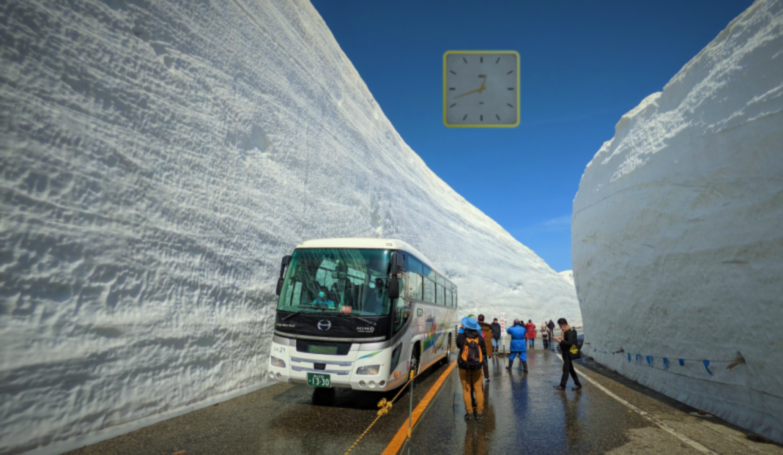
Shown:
12:42
